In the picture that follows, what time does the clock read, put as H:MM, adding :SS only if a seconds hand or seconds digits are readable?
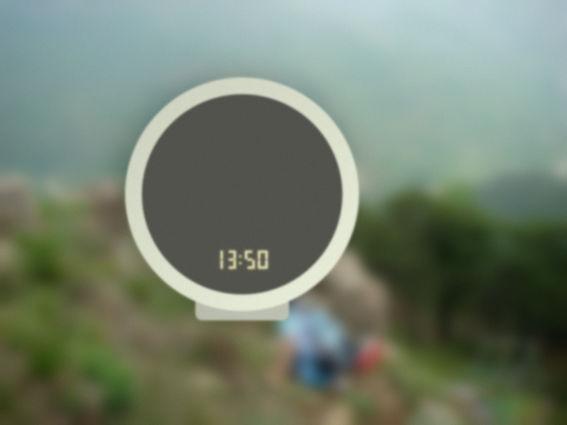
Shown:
13:50
